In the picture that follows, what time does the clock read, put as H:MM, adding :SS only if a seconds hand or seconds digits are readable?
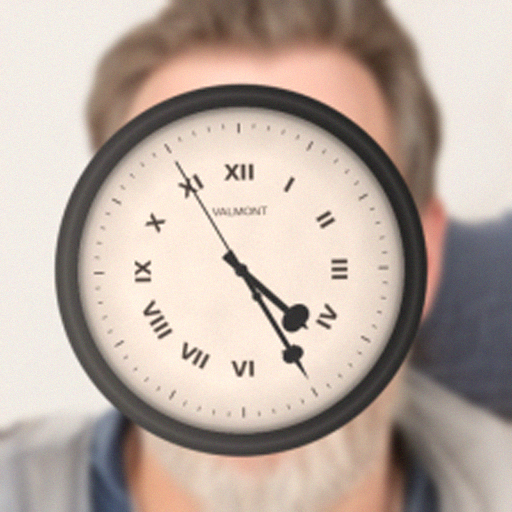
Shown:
4:24:55
